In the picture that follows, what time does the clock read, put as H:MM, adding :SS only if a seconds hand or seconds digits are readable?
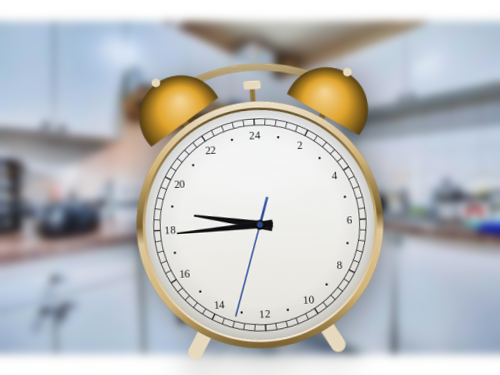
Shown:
18:44:33
